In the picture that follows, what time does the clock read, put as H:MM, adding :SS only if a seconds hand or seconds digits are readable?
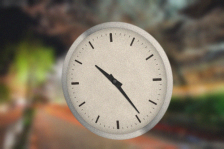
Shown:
10:24
